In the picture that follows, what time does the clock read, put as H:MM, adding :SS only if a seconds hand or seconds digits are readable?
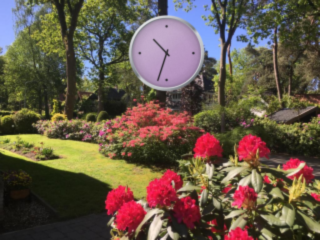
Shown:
10:33
